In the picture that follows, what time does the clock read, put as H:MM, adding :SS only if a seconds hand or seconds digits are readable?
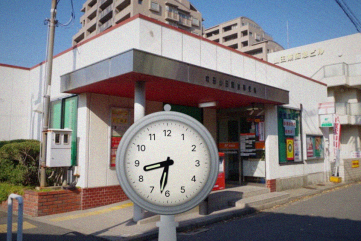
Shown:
8:32
